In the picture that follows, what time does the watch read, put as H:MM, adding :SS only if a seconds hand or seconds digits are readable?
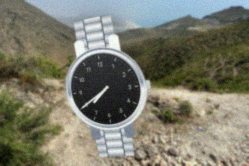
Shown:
7:40
